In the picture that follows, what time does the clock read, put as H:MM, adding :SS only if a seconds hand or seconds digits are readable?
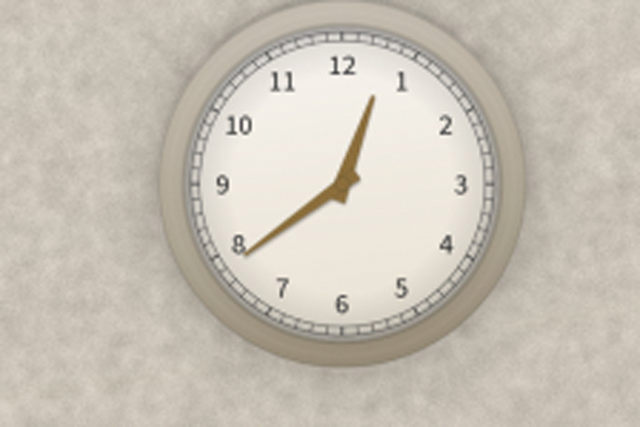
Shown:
12:39
